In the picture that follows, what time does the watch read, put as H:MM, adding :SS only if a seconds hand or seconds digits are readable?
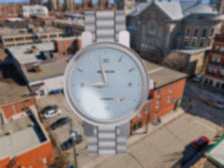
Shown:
8:58
